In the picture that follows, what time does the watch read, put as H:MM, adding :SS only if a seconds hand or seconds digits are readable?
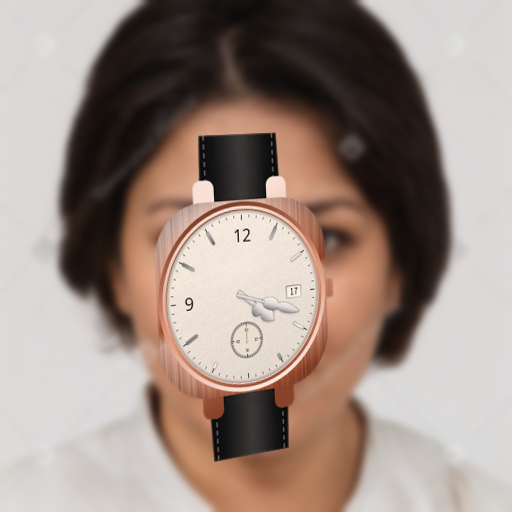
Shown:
4:18
